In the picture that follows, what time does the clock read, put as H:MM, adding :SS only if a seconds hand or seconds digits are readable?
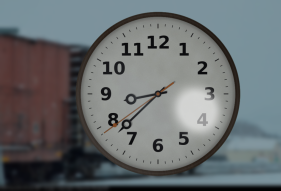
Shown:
8:37:39
